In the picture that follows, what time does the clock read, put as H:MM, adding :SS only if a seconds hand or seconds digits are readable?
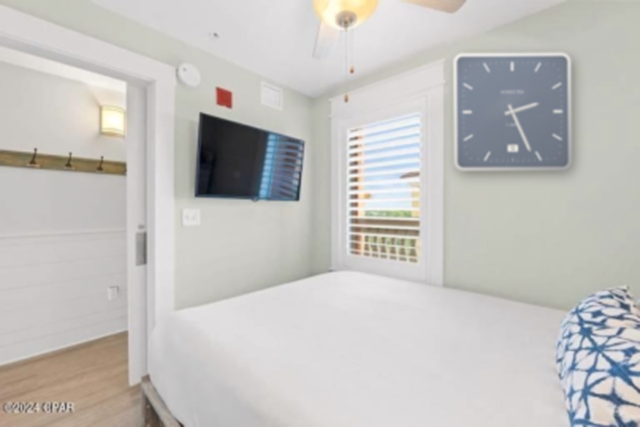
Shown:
2:26
